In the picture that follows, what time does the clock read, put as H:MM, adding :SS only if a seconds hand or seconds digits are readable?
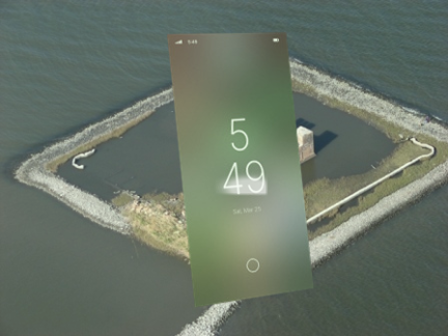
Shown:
5:49
